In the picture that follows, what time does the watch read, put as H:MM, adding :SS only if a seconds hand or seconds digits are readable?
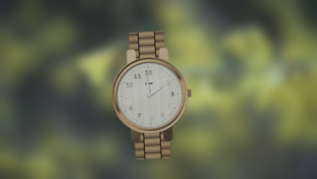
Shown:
1:59
